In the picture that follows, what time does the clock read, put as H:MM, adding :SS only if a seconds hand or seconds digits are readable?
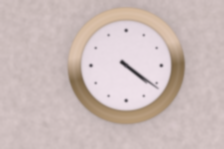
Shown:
4:21
